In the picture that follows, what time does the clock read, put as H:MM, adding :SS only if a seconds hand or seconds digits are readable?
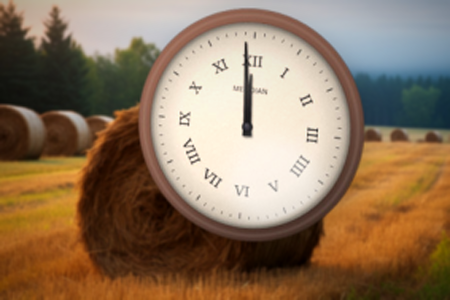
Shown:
11:59
